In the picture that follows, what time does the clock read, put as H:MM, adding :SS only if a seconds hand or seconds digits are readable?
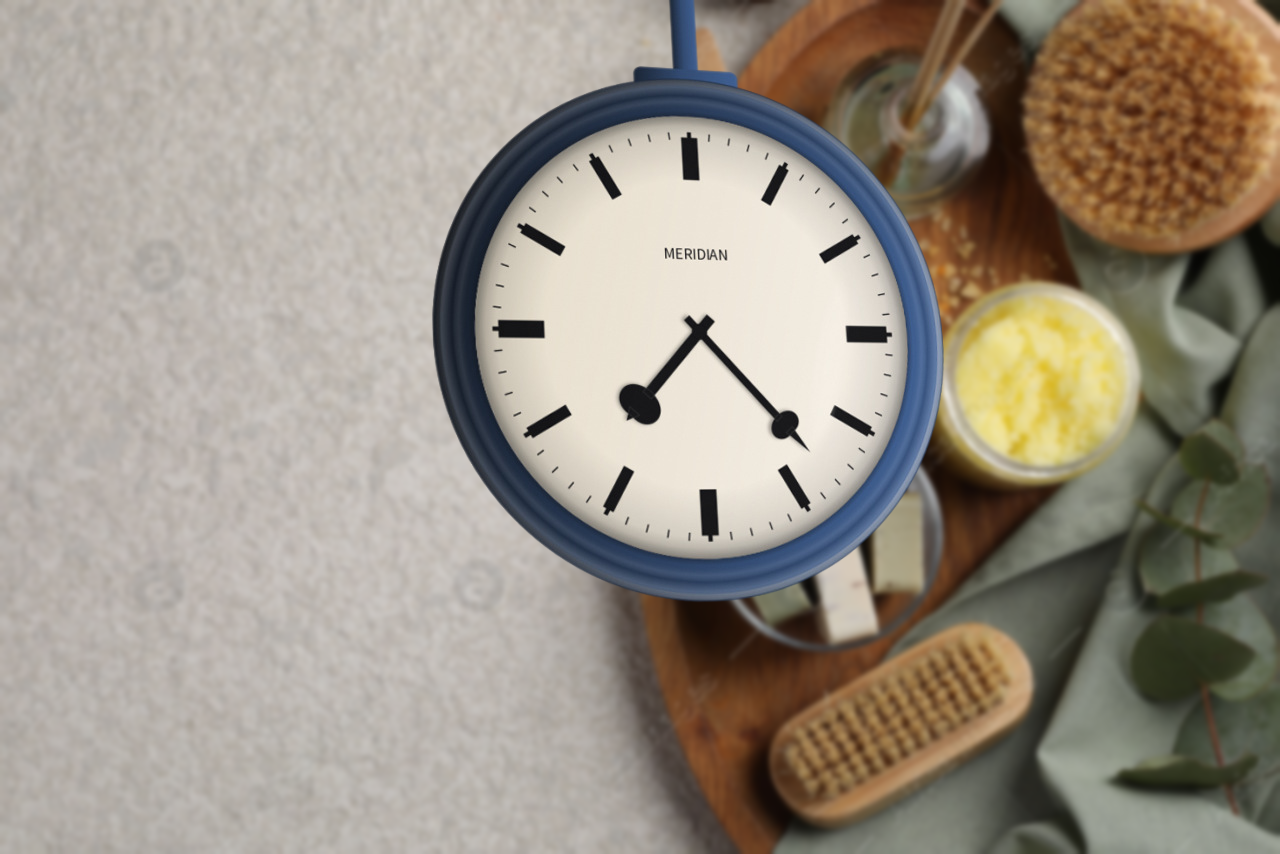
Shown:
7:23
